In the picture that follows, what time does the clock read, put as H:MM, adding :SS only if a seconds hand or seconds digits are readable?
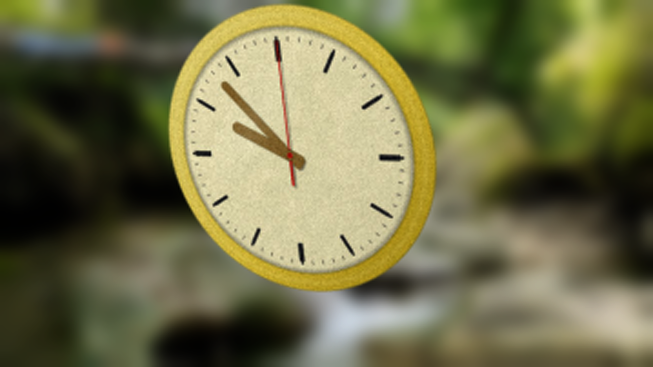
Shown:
9:53:00
